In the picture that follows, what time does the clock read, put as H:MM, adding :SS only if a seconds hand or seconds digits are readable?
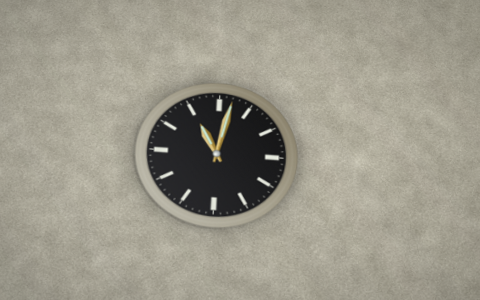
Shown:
11:02
